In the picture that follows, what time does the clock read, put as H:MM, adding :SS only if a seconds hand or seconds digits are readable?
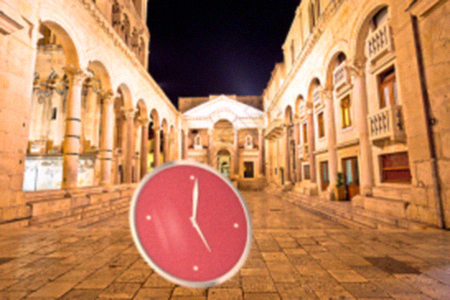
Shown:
5:01
